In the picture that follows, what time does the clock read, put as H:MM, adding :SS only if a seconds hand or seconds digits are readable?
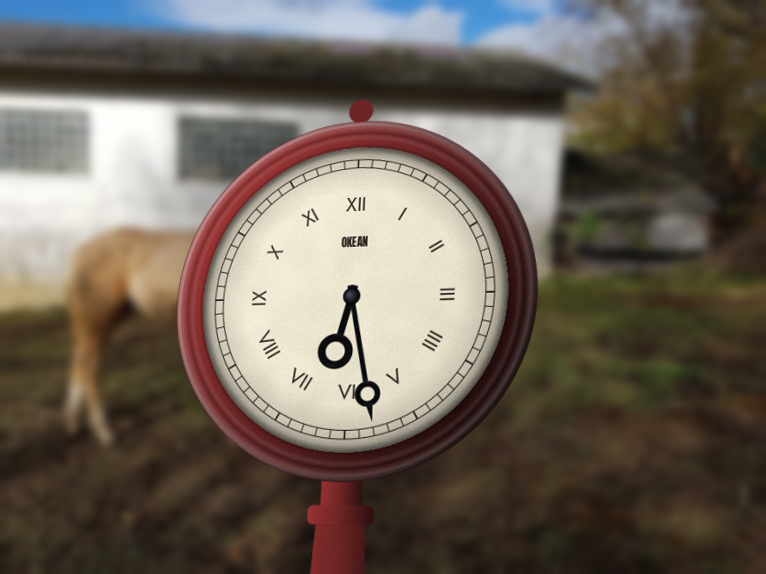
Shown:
6:28
